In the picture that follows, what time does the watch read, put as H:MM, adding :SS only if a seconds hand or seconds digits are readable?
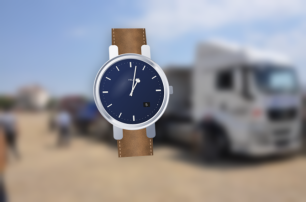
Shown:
1:02
